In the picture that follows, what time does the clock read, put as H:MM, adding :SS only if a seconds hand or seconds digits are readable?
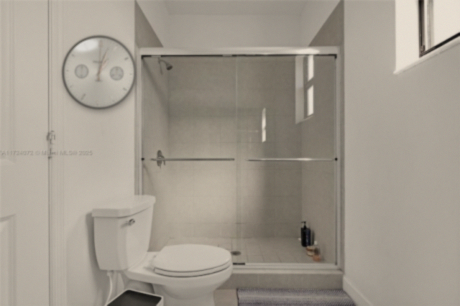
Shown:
1:03
